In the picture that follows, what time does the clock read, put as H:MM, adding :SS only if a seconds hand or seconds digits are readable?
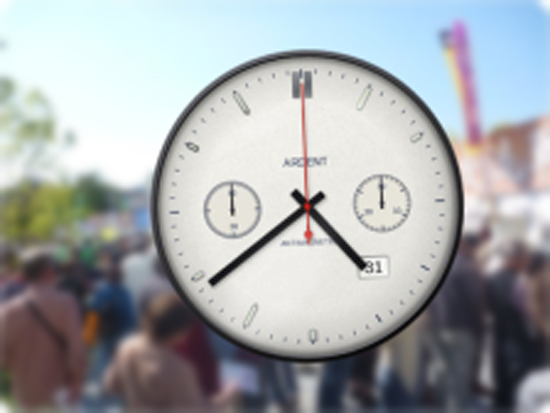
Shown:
4:39
